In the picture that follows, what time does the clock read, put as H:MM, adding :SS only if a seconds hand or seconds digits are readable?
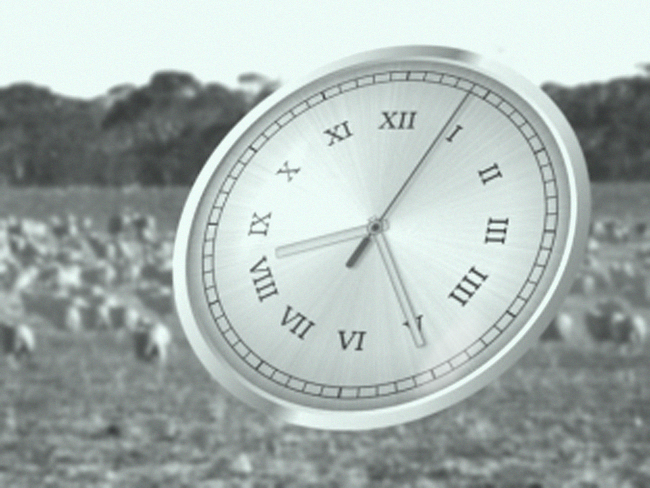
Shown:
8:25:04
